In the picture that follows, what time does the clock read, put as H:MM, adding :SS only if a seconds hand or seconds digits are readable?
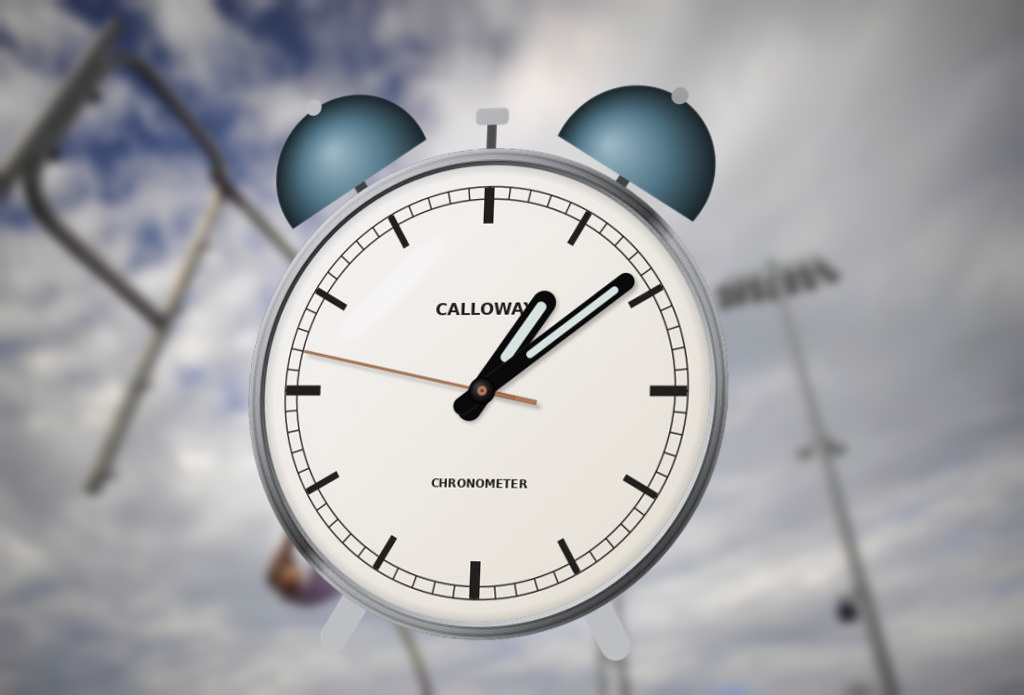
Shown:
1:08:47
